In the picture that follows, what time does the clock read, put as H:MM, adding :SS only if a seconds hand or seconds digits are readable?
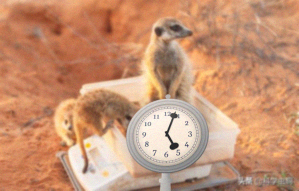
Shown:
5:03
